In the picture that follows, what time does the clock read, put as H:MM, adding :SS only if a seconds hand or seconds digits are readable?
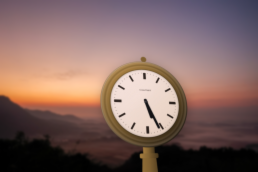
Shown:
5:26
